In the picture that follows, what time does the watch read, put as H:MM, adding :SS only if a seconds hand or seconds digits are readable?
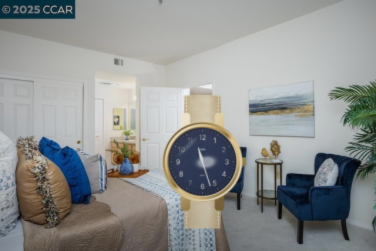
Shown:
11:27
